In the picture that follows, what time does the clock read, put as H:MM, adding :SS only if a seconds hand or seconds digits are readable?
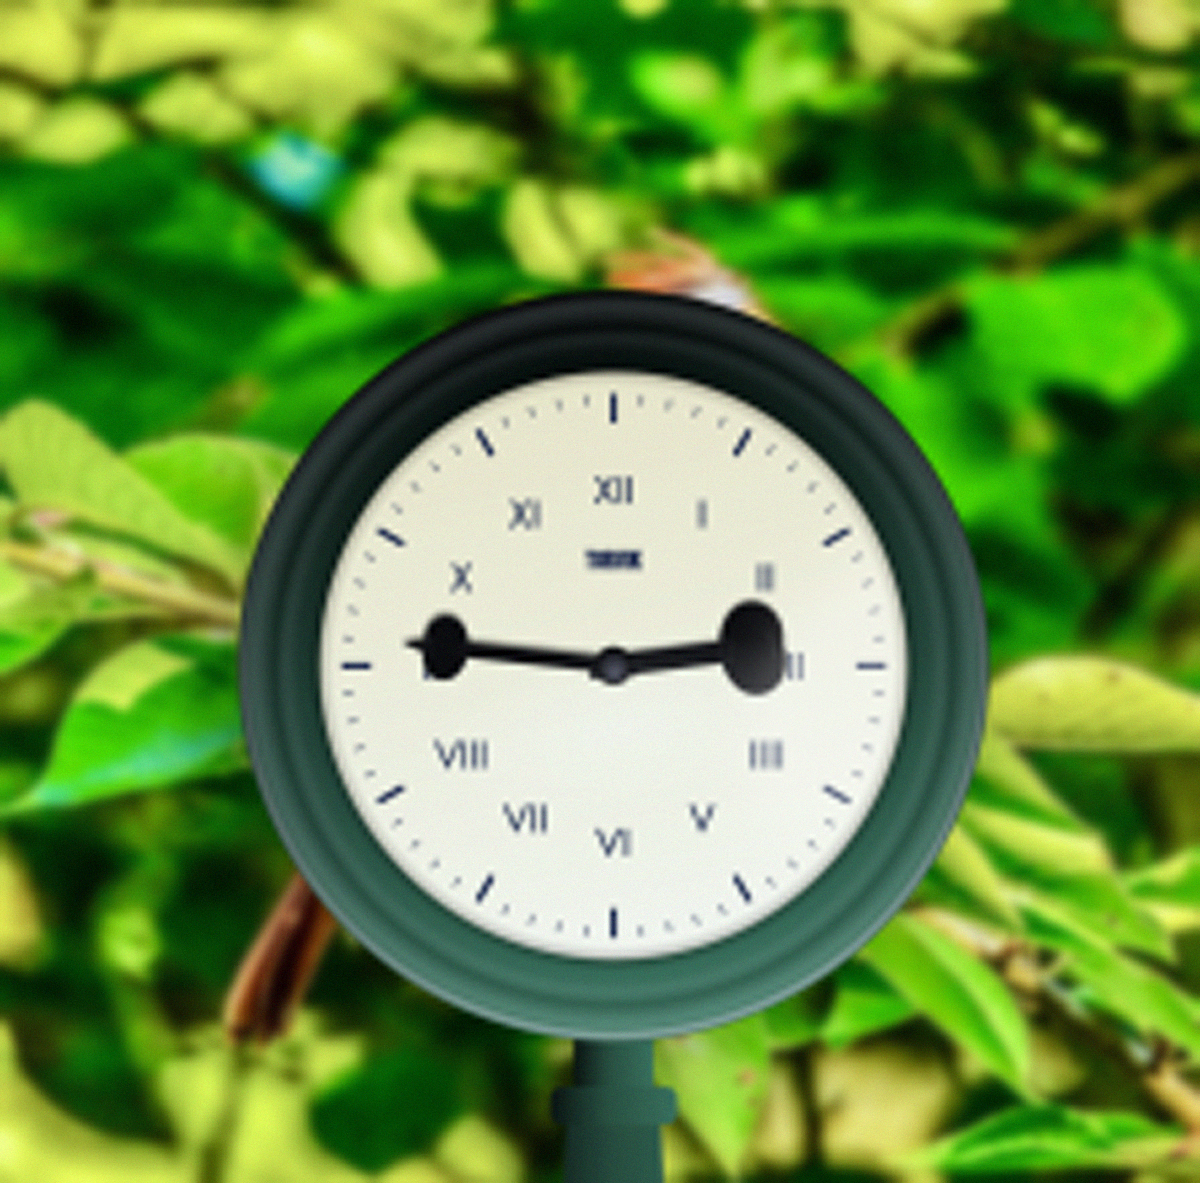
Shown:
2:46
